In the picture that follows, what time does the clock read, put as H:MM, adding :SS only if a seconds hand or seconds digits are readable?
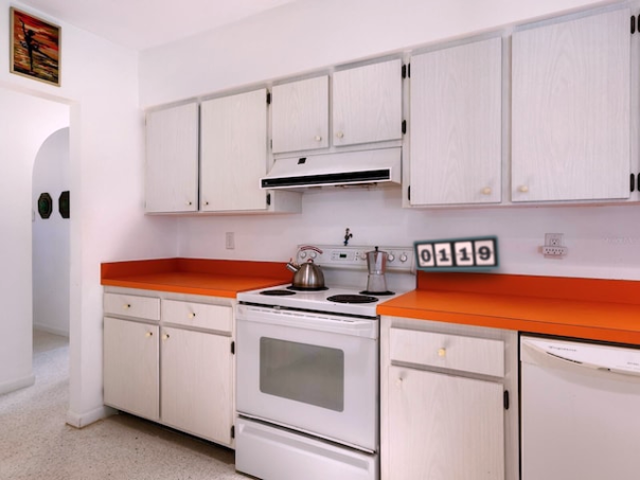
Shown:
1:19
